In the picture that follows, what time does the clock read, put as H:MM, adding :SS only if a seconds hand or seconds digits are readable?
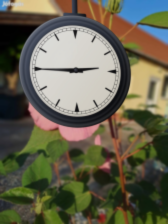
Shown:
2:45
